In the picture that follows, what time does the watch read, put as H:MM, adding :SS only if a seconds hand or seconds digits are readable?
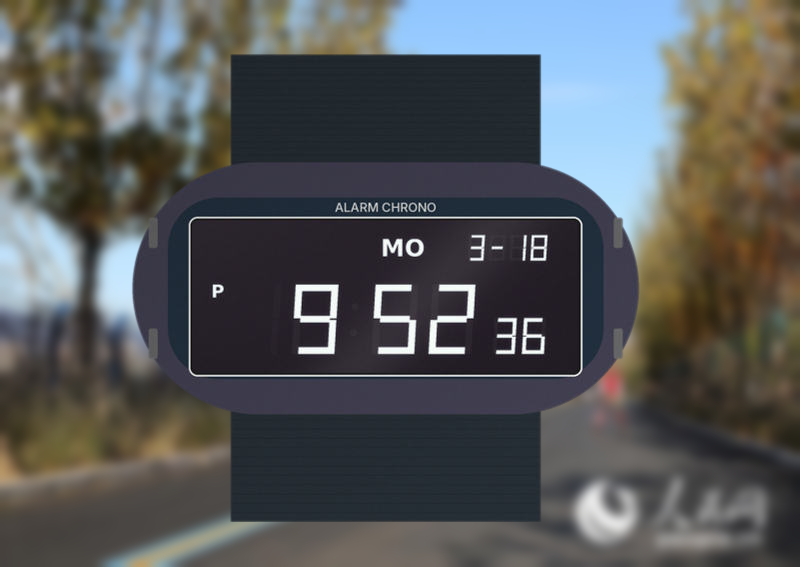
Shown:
9:52:36
